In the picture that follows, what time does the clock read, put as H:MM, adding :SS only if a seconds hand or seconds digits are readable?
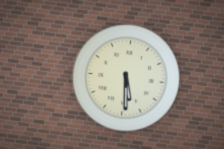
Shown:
5:29
